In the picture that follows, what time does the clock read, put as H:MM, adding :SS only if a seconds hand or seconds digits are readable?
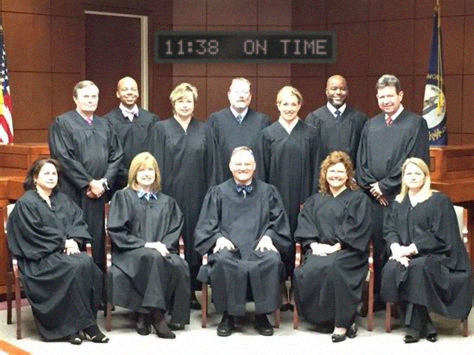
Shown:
11:38
